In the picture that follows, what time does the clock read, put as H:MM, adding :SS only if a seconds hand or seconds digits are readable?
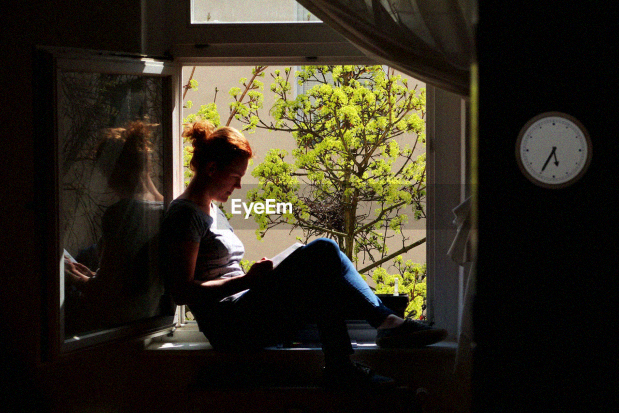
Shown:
5:35
